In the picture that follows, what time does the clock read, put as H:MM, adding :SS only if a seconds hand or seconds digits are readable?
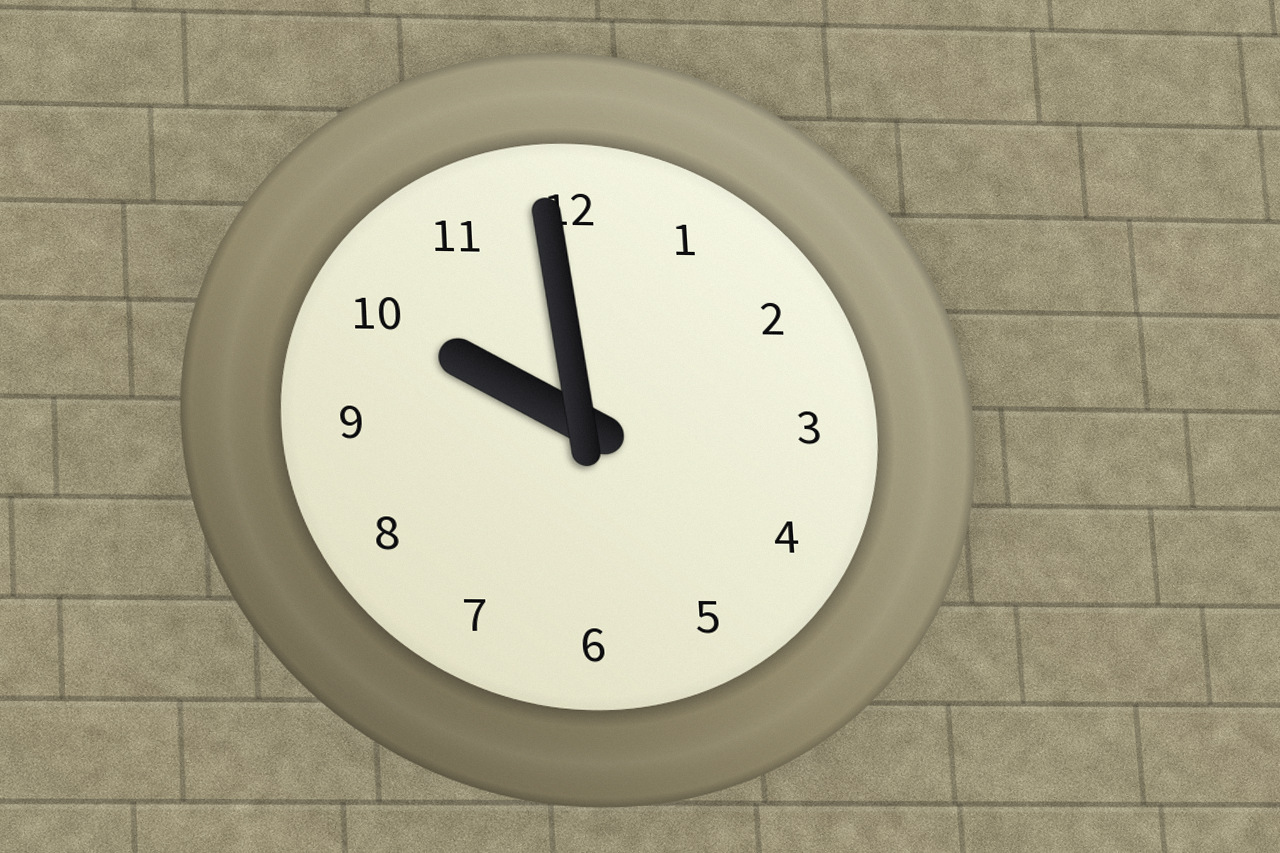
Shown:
9:59
